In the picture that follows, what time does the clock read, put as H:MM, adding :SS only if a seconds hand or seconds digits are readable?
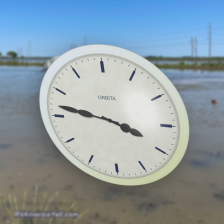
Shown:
3:47
